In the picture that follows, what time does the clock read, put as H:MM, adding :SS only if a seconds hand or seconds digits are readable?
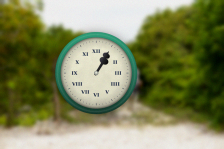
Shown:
1:05
